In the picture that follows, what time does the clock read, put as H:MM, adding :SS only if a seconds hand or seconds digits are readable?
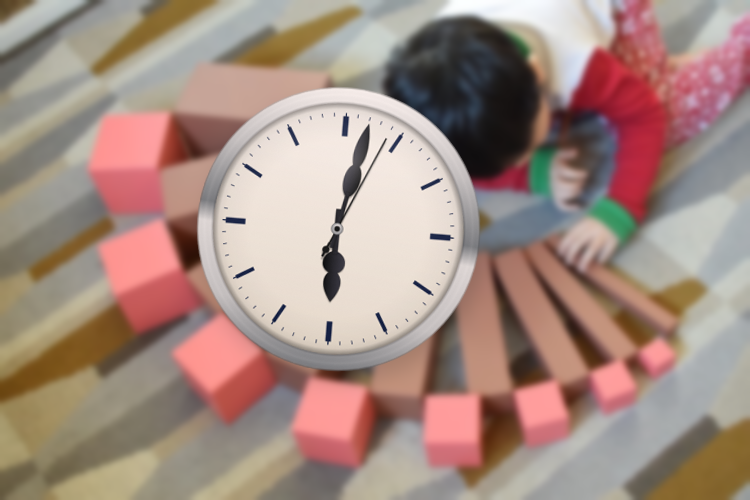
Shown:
6:02:04
